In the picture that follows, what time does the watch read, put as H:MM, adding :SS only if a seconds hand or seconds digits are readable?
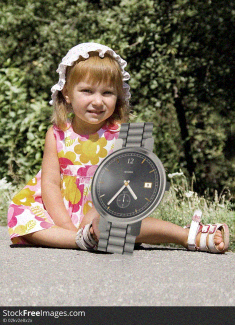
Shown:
4:36
